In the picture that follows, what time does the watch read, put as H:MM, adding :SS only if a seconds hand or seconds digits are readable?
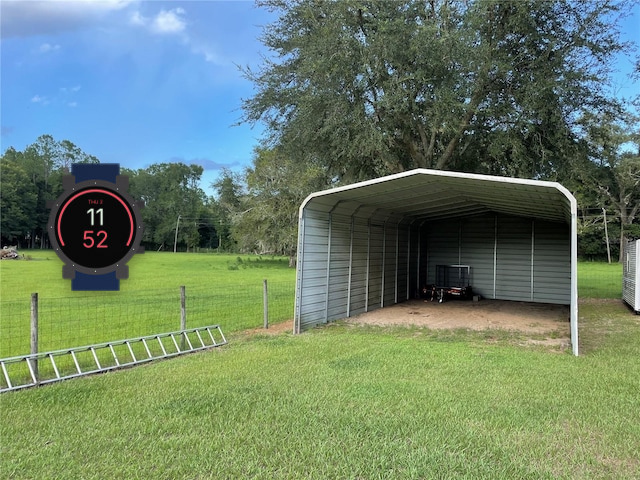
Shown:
11:52
